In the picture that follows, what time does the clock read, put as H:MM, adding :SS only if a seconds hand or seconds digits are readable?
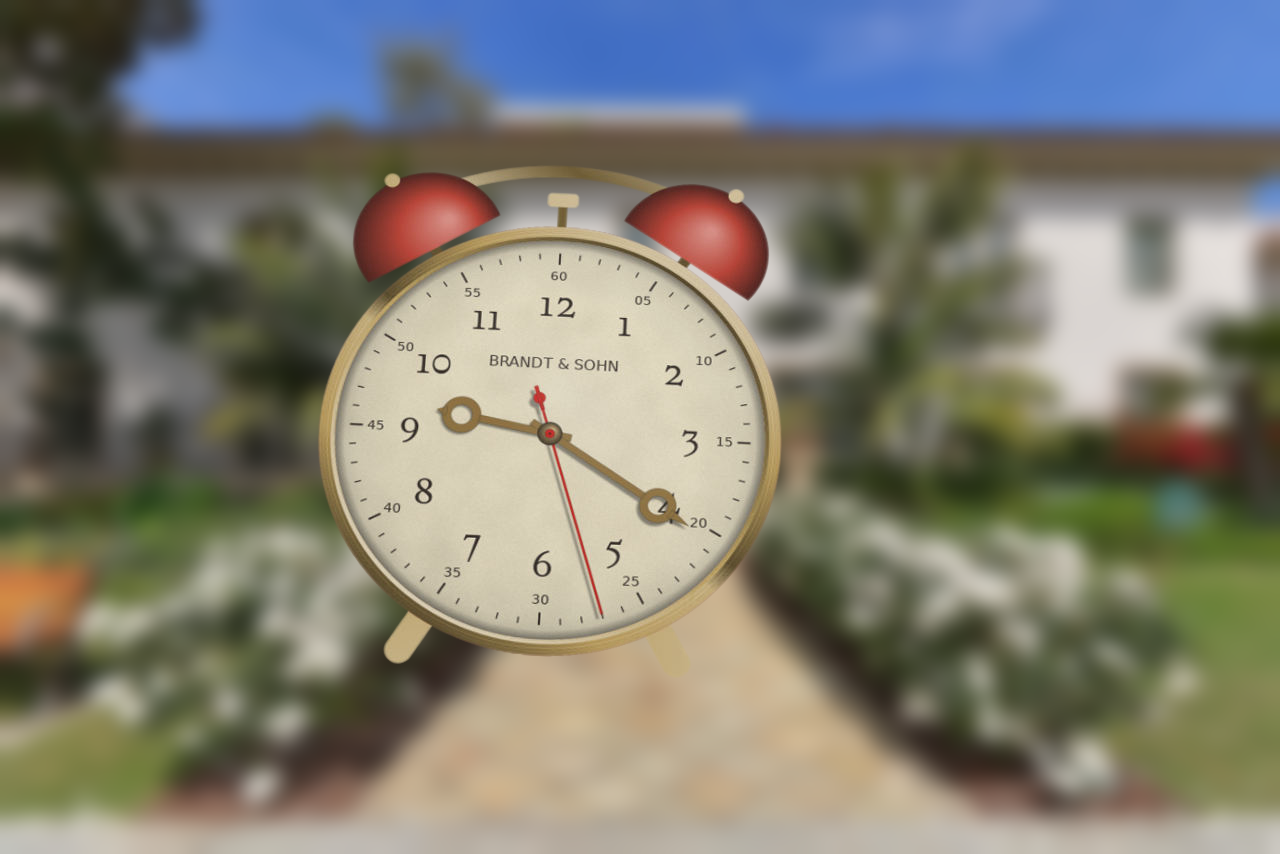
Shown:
9:20:27
